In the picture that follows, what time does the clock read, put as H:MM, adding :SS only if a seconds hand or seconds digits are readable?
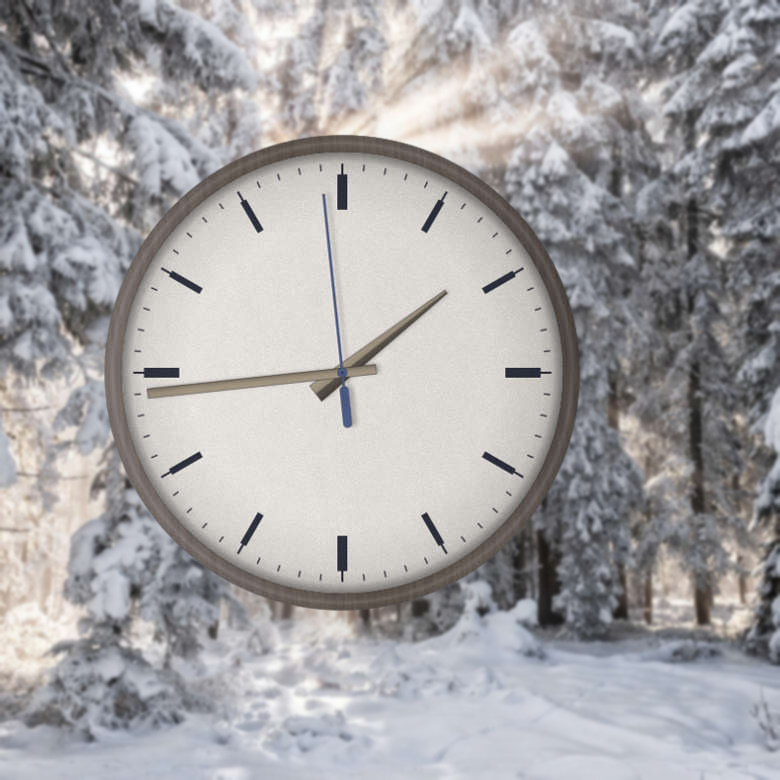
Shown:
1:43:59
